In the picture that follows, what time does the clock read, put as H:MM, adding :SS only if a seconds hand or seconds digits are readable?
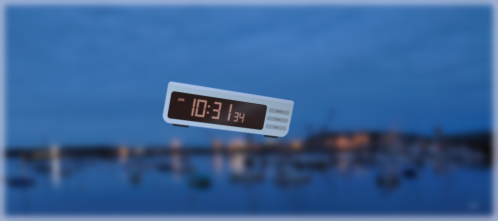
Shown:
10:31:34
